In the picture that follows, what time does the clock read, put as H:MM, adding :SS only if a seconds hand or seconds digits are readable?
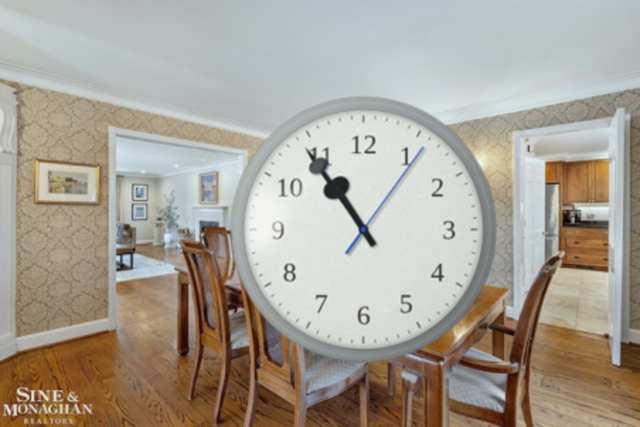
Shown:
10:54:06
